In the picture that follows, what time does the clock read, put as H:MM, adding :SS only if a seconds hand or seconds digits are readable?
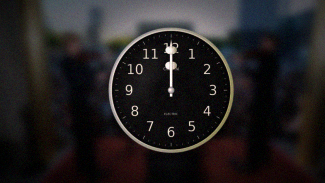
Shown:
12:00
